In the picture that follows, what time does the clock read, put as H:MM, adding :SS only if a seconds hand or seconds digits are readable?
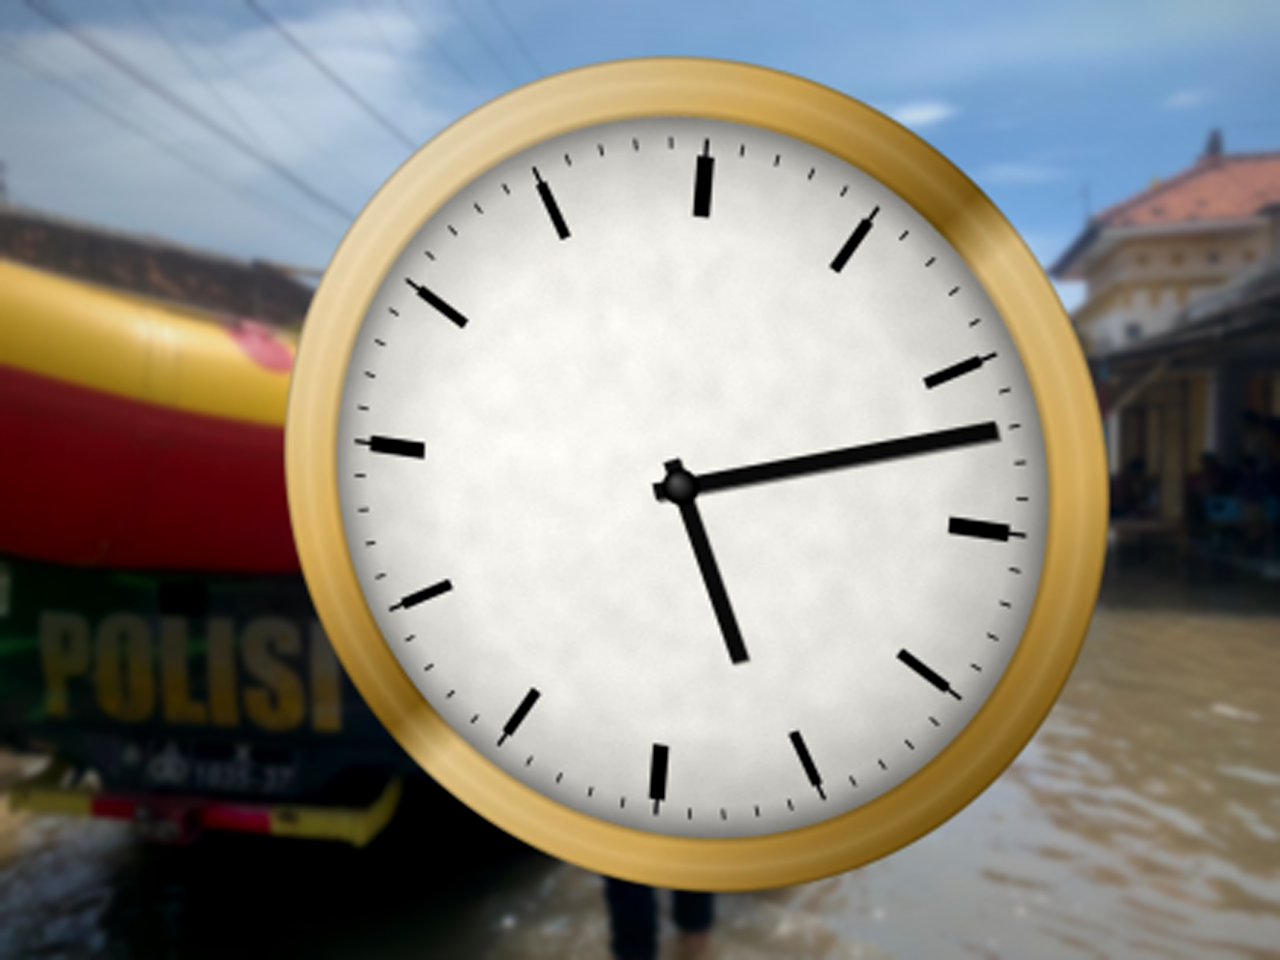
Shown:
5:12
